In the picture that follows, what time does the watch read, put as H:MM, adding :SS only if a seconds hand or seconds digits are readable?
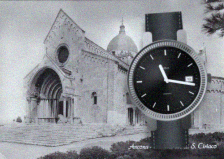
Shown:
11:17
